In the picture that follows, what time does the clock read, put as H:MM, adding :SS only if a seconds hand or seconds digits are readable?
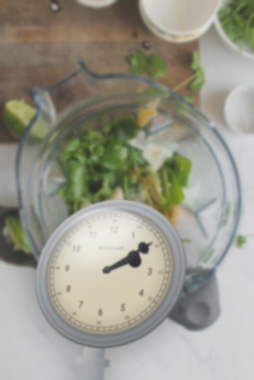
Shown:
2:09
